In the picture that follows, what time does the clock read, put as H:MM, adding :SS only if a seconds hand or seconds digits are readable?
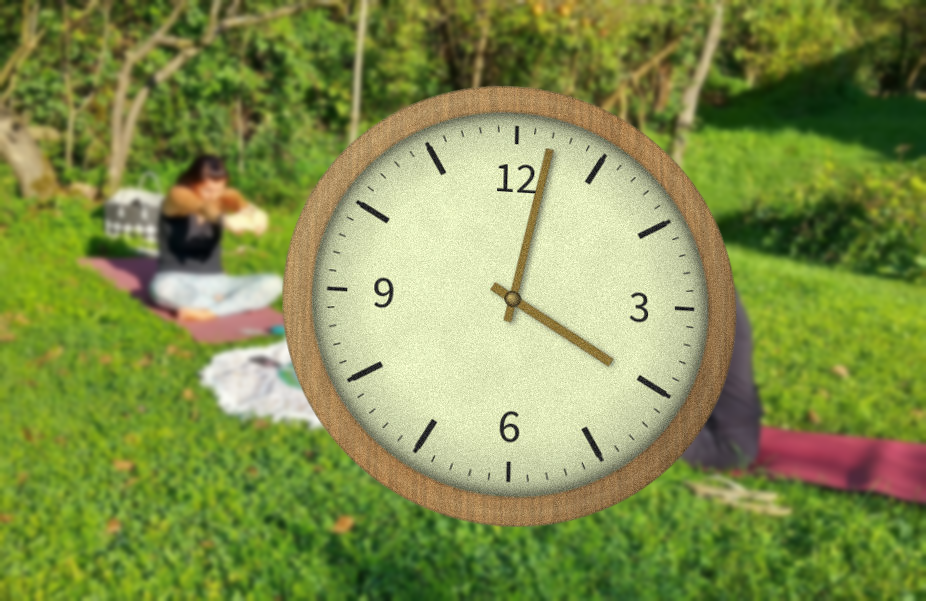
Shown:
4:02
